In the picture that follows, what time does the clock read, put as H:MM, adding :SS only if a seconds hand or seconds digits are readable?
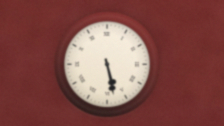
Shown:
5:28
